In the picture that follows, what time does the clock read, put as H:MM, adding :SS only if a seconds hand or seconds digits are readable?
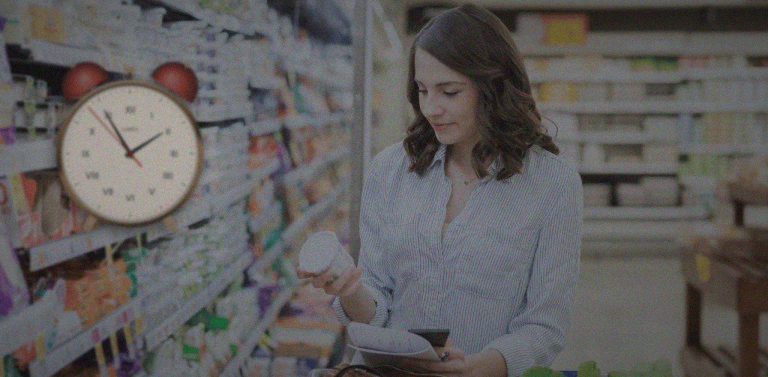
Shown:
1:54:53
